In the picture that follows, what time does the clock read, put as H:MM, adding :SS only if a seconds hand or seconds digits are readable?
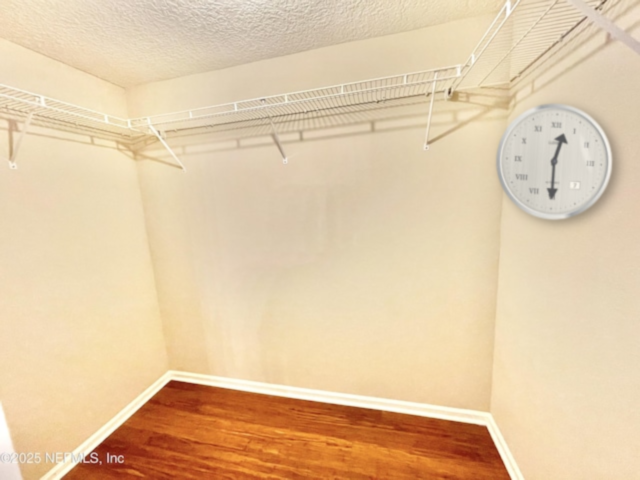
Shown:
12:30
